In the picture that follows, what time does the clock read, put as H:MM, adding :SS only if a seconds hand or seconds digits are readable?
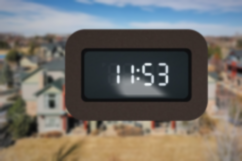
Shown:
11:53
